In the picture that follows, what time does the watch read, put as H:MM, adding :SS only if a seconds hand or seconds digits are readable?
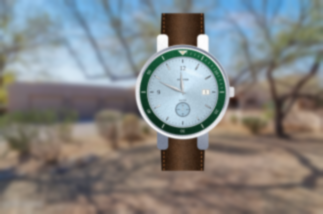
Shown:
11:49
